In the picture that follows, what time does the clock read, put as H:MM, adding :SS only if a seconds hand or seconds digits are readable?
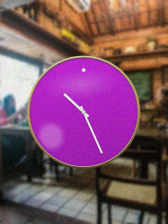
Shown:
10:26
